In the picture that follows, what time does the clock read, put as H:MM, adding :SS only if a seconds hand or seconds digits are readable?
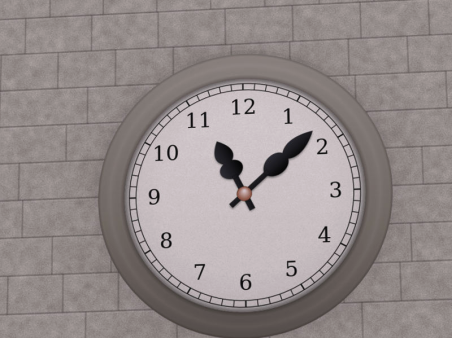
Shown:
11:08
